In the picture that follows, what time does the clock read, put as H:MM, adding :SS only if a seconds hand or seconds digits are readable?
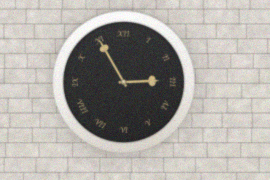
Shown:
2:55
